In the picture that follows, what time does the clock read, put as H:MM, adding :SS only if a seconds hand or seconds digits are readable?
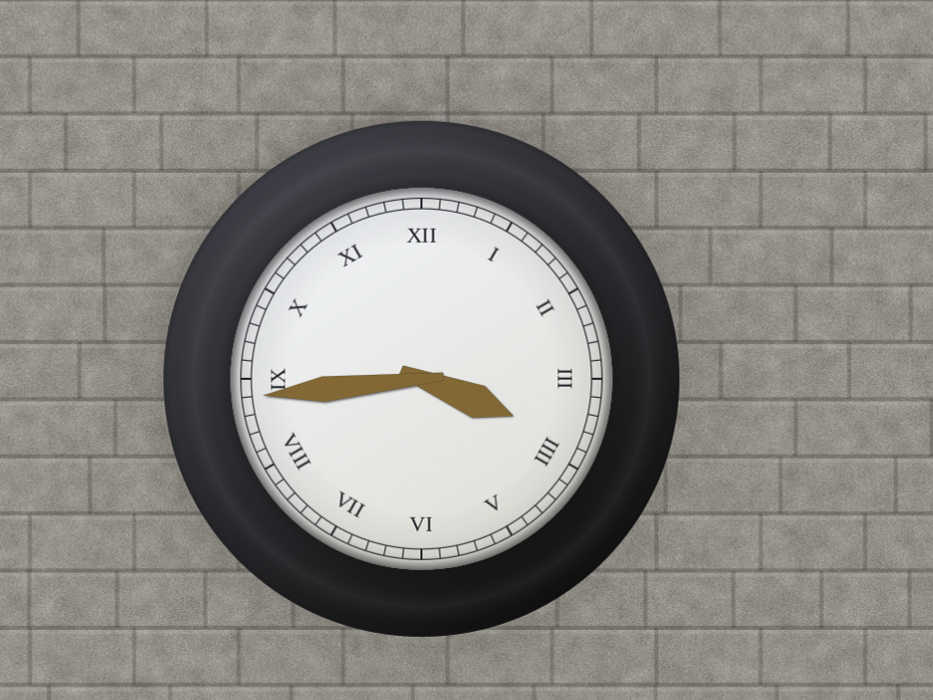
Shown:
3:44
